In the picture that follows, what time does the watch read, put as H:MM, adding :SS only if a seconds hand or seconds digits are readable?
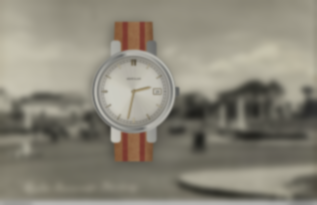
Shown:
2:32
